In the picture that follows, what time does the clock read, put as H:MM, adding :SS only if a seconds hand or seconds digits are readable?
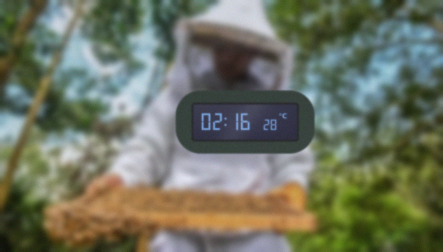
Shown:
2:16
